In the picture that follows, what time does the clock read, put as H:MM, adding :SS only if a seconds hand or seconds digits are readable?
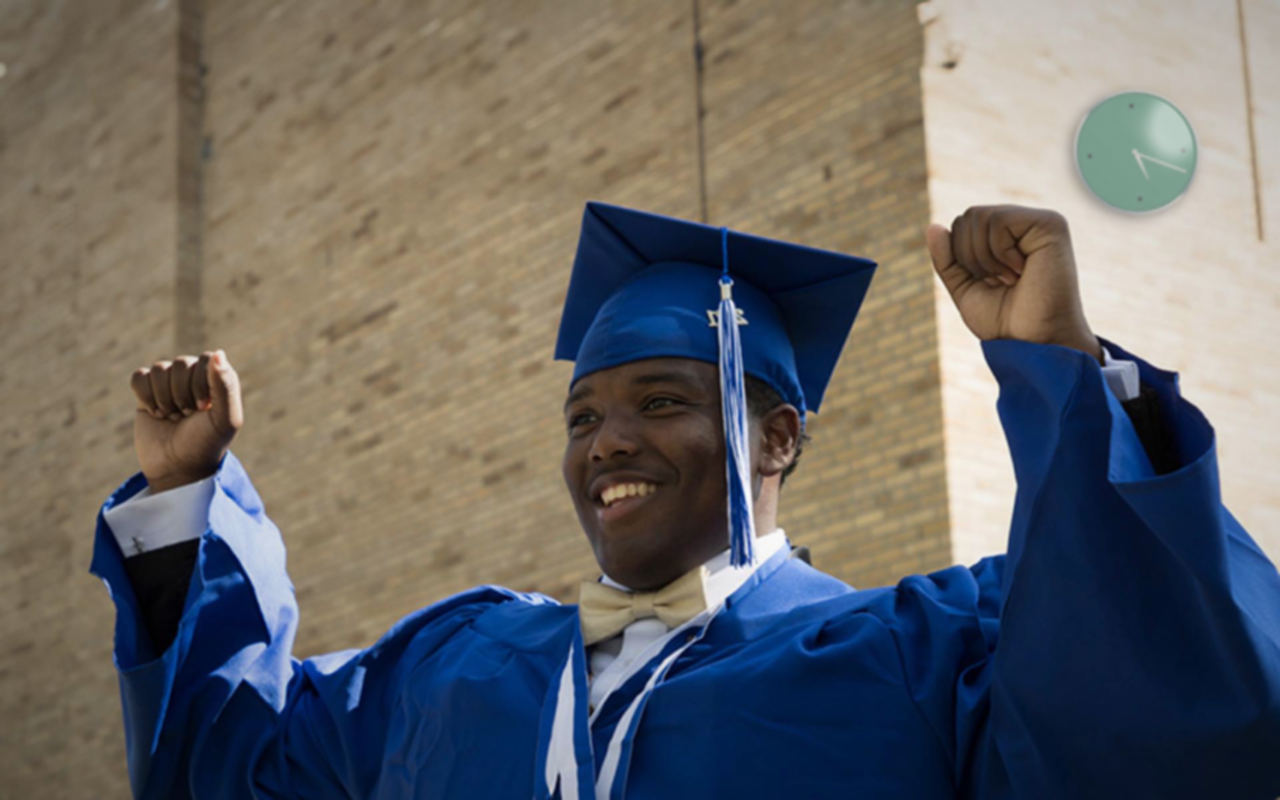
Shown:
5:19
